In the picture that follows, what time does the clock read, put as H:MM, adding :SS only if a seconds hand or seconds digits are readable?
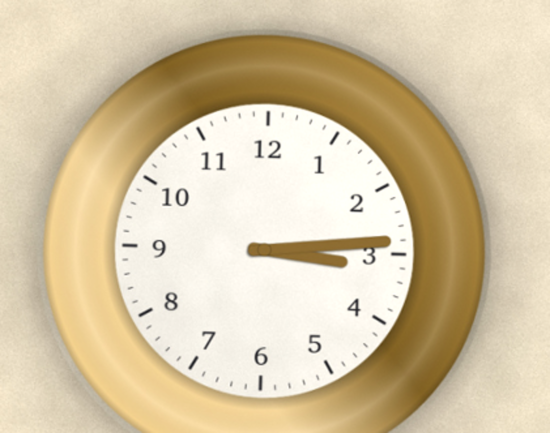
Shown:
3:14
